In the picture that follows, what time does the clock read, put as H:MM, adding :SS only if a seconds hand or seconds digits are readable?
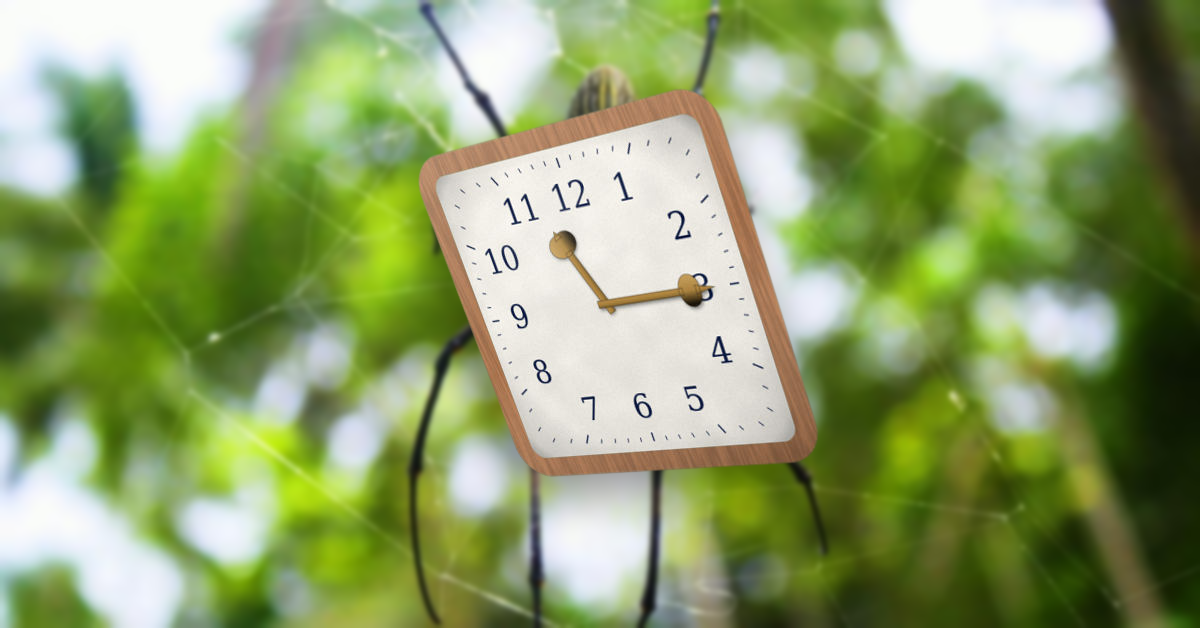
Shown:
11:15
